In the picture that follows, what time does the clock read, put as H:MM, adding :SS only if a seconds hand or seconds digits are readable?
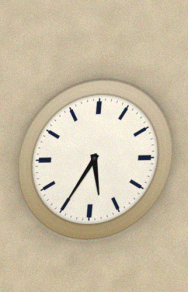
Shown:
5:35
